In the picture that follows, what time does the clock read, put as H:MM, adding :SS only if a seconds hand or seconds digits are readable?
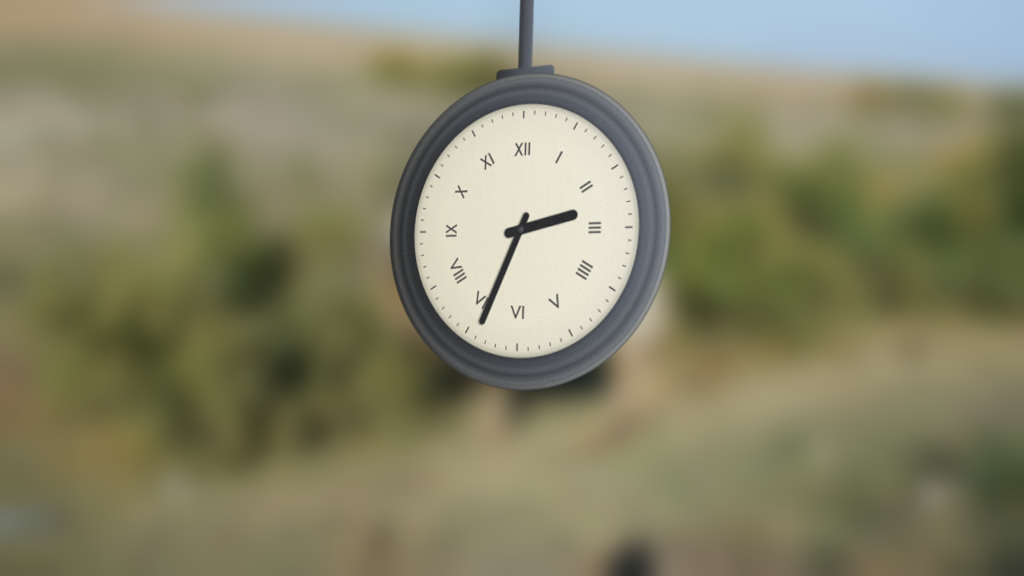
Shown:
2:34
